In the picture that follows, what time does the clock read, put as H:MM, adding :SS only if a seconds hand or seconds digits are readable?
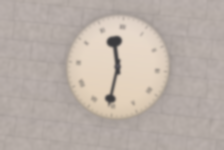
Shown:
11:31
